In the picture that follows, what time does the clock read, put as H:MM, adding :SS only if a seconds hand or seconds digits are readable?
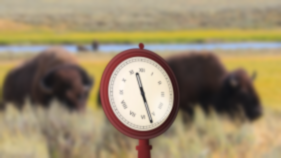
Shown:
11:27
